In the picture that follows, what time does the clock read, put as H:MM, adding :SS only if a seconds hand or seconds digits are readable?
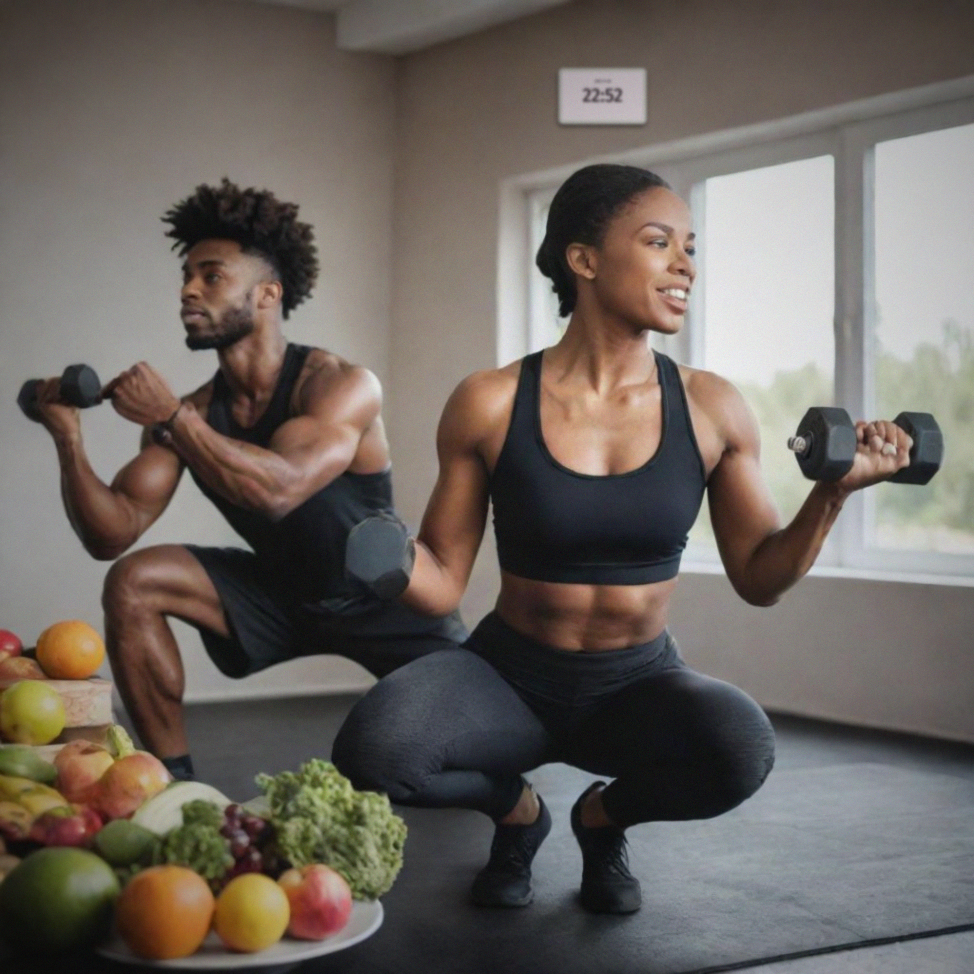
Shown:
22:52
